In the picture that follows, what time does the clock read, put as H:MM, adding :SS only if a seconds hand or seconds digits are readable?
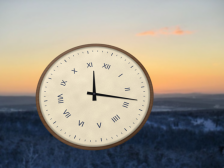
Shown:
11:13
